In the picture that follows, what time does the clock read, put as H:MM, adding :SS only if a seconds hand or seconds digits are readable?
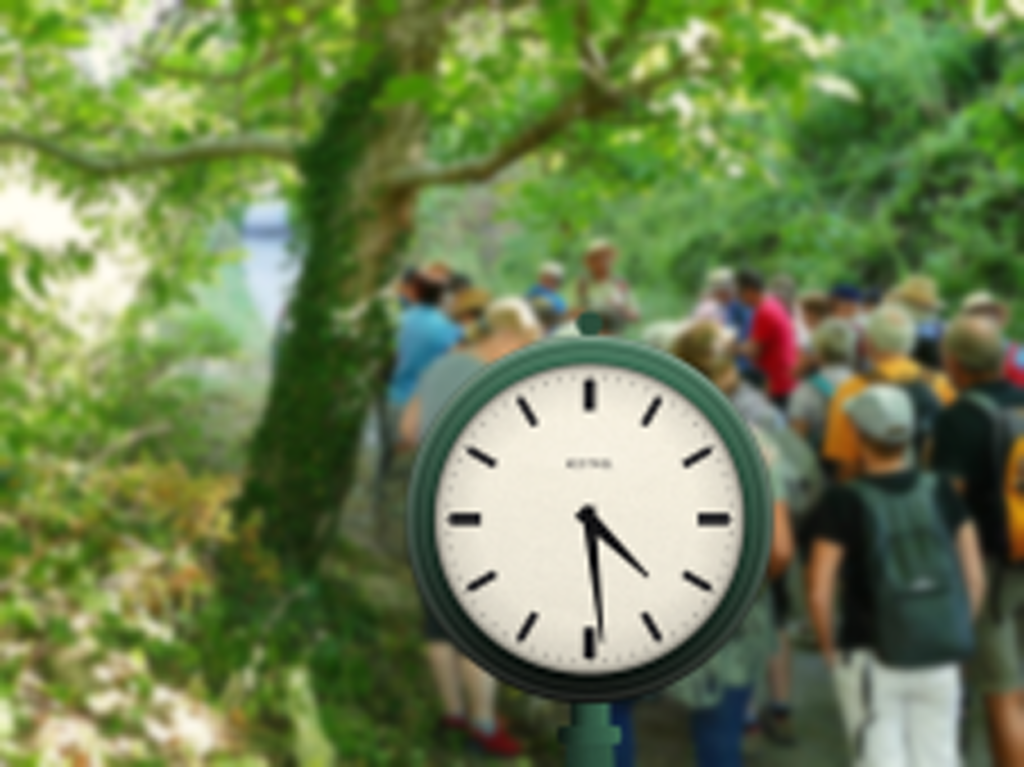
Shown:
4:29
